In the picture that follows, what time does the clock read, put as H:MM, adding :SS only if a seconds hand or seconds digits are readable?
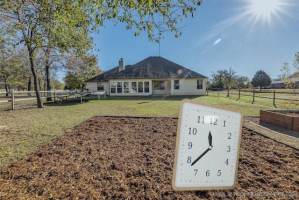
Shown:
11:38
